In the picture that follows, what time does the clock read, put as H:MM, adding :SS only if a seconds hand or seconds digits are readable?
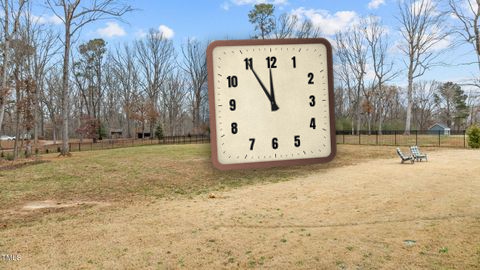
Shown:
11:55
